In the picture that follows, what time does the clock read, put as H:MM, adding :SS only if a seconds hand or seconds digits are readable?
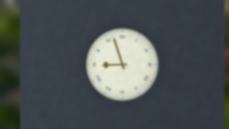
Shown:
8:57
